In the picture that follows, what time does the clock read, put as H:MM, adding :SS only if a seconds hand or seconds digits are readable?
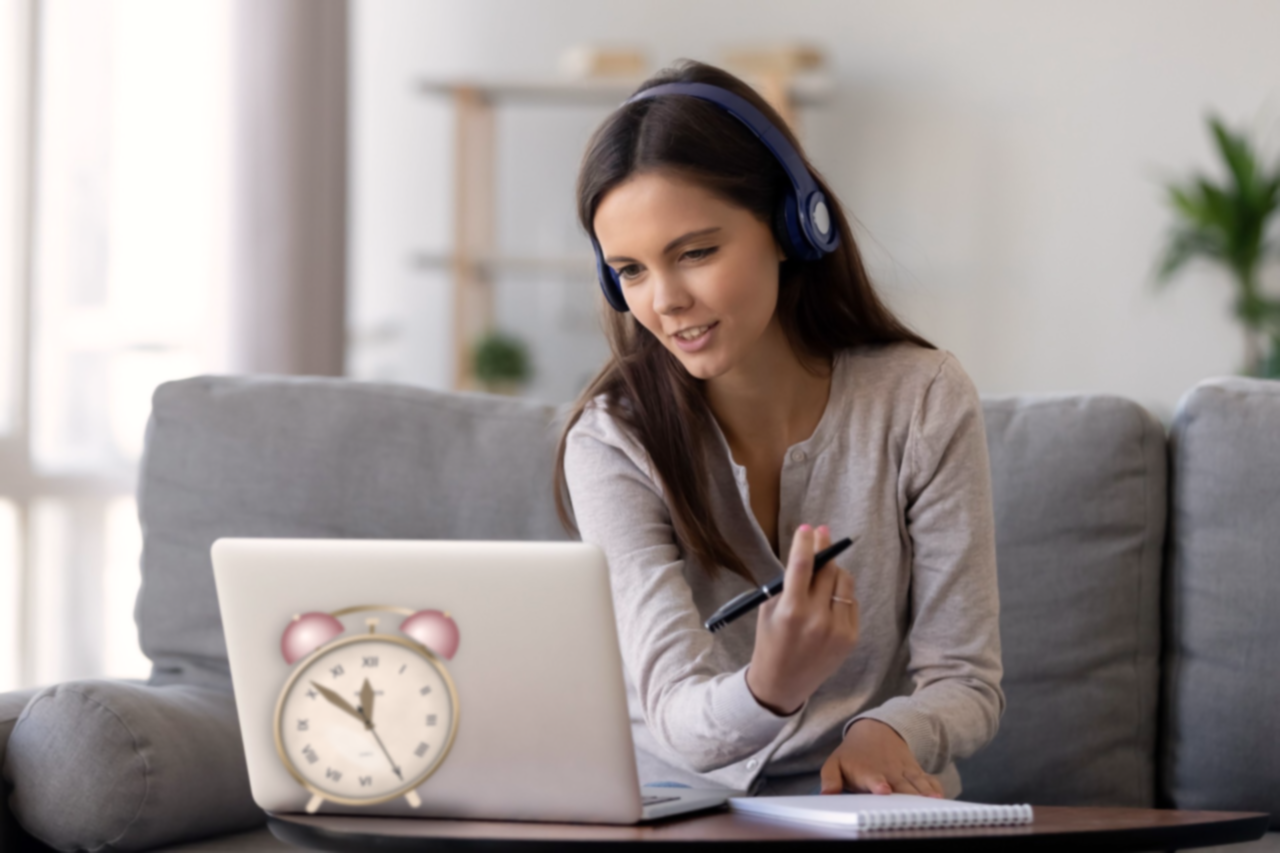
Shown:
11:51:25
